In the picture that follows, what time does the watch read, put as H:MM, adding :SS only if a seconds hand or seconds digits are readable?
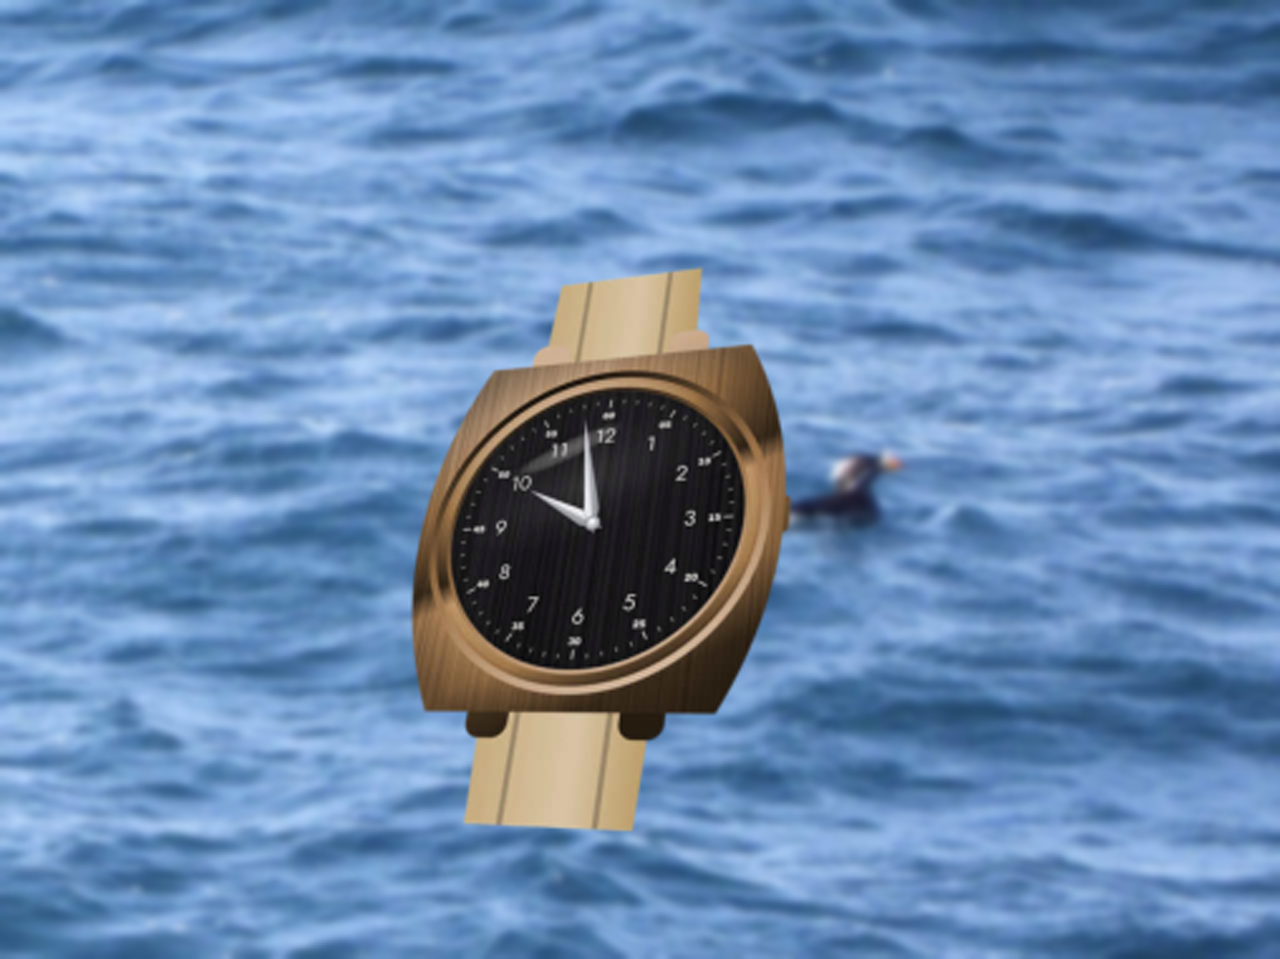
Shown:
9:58
